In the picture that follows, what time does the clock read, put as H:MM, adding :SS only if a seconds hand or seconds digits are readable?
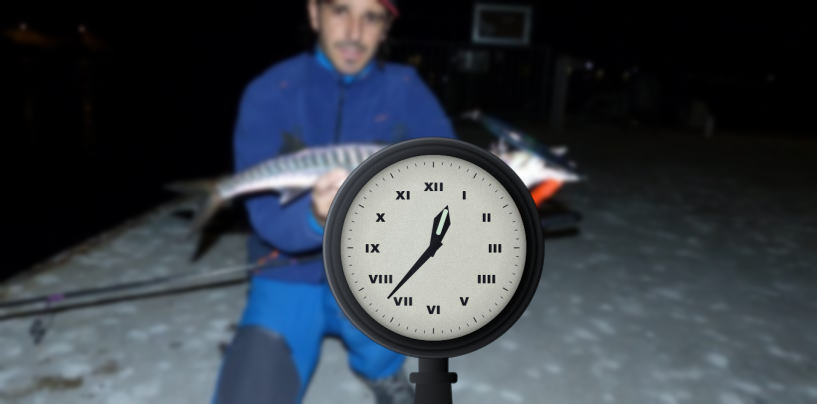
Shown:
12:37
